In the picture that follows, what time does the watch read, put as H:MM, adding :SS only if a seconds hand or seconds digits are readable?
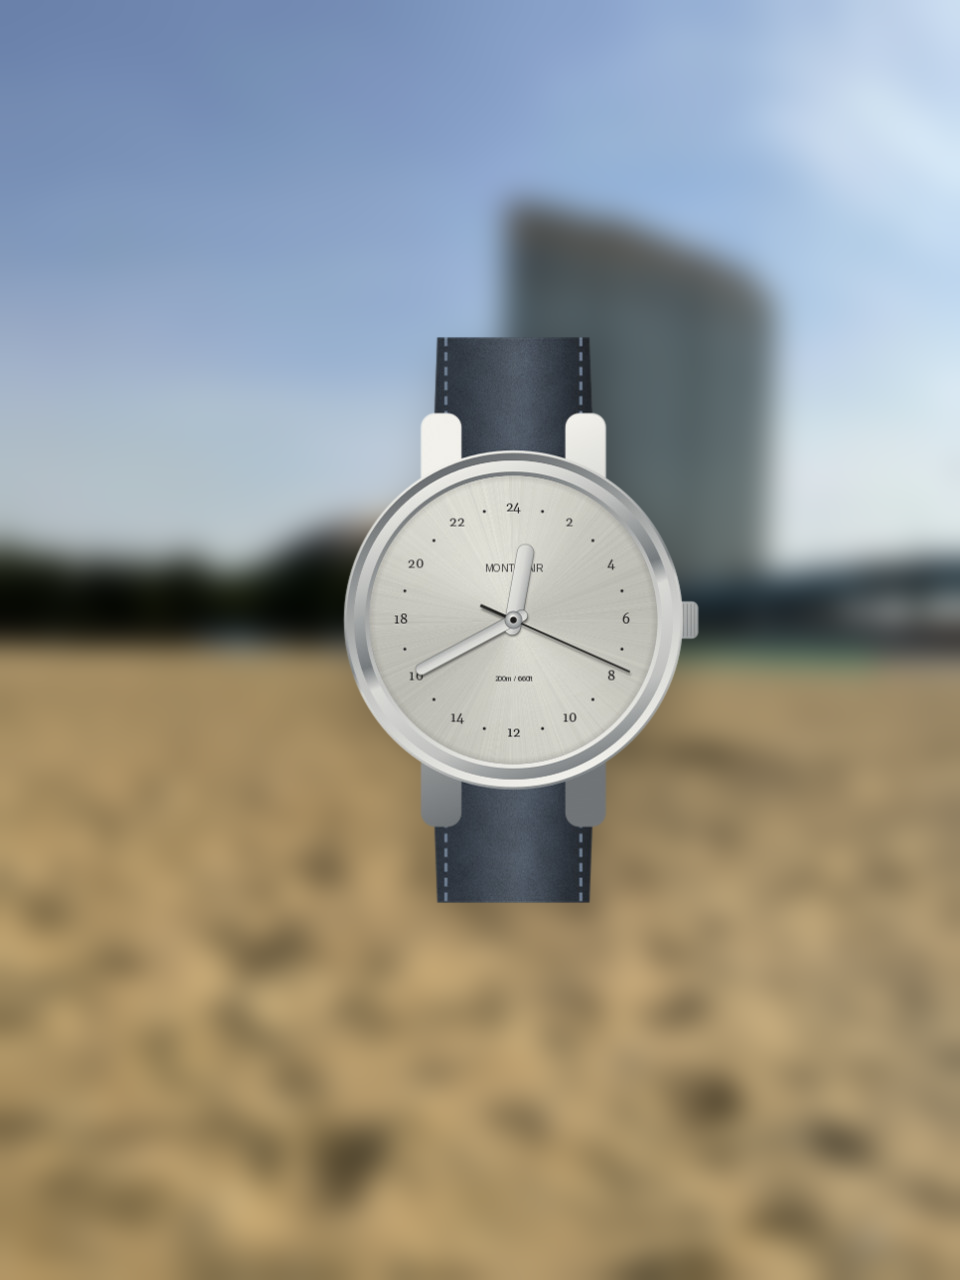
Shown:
0:40:19
